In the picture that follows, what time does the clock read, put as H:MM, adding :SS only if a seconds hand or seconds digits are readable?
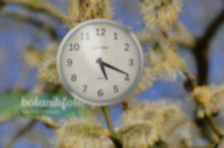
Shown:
5:19
